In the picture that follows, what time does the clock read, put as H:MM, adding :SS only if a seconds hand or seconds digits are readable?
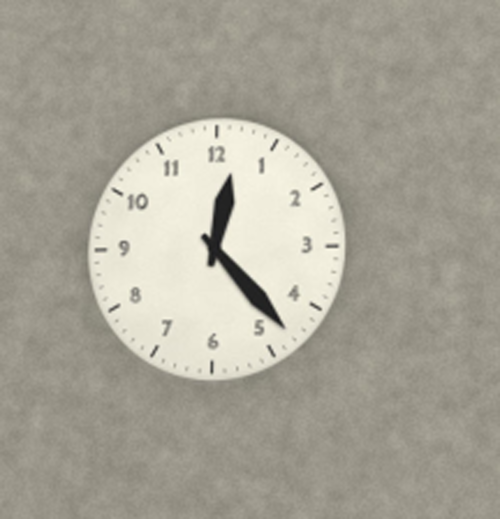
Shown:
12:23
